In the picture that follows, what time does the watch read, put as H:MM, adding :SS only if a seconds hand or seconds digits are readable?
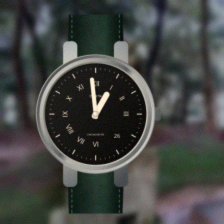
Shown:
12:59
